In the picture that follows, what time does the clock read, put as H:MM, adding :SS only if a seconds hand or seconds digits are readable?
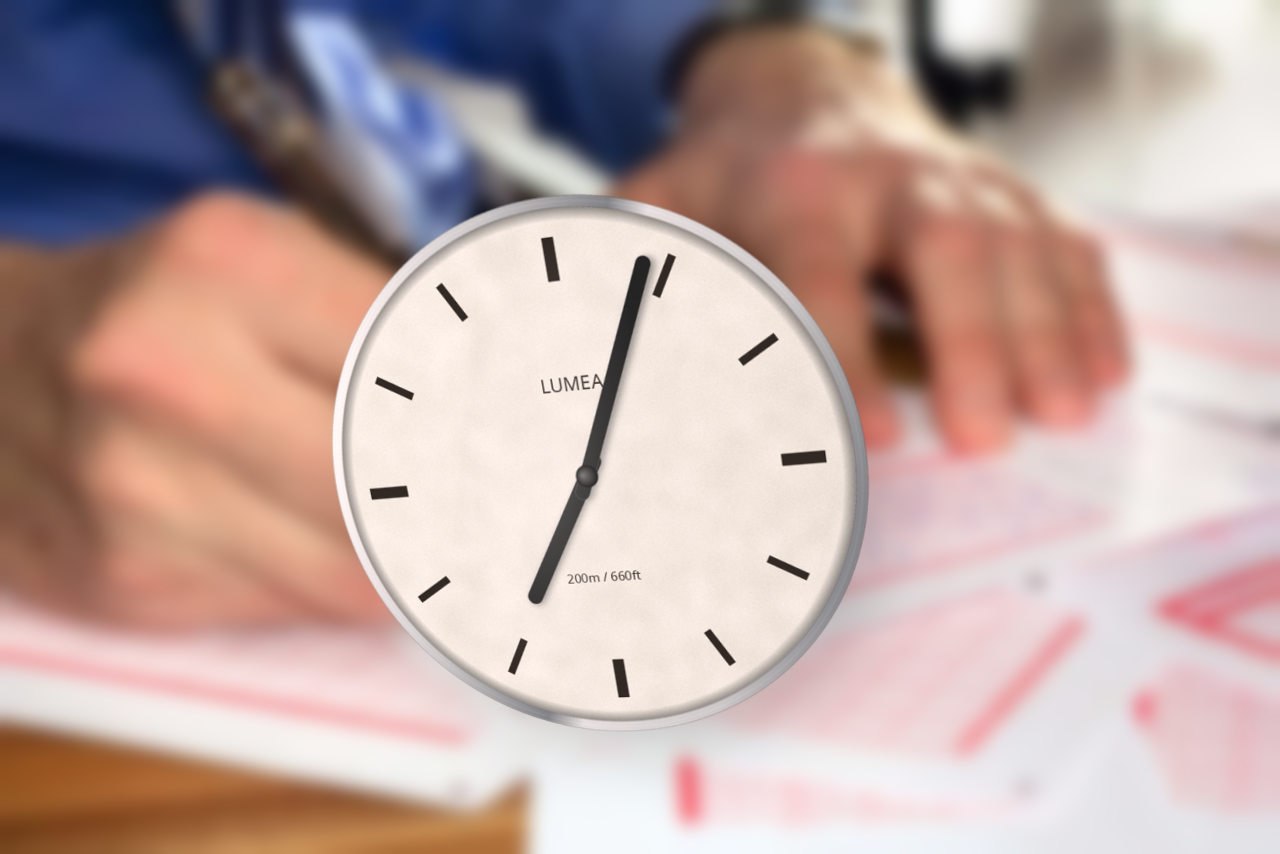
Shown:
7:04
